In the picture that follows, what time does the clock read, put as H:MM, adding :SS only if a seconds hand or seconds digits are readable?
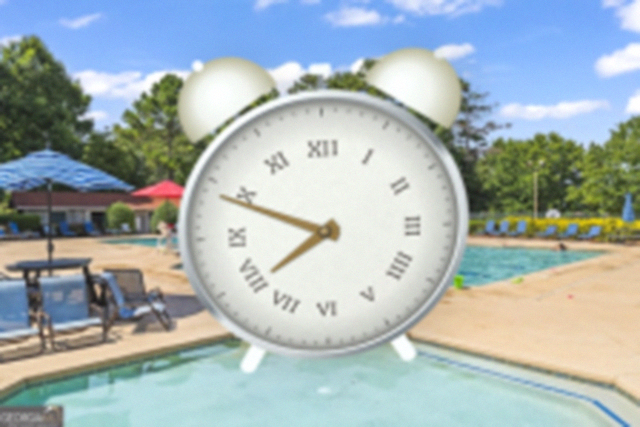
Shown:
7:49
